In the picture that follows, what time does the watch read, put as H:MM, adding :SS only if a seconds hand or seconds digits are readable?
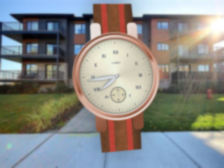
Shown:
7:44
